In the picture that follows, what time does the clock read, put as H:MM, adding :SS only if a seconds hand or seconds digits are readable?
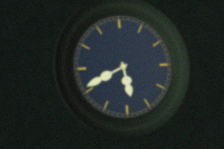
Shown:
5:41
